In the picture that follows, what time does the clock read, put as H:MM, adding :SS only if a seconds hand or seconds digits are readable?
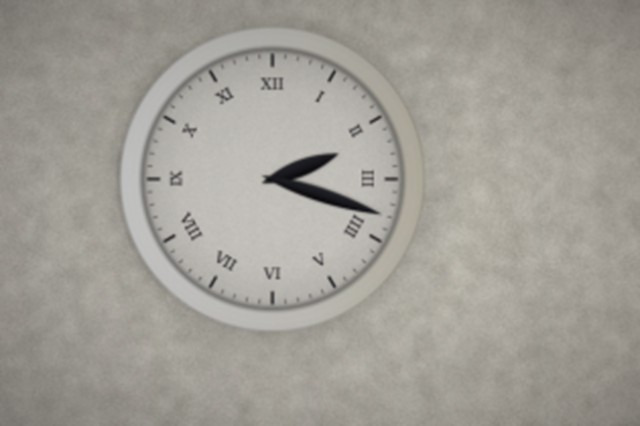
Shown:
2:18
